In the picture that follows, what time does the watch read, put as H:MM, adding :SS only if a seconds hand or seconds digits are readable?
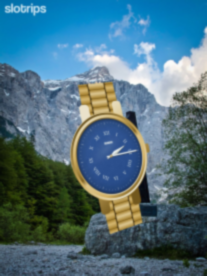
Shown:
2:15
